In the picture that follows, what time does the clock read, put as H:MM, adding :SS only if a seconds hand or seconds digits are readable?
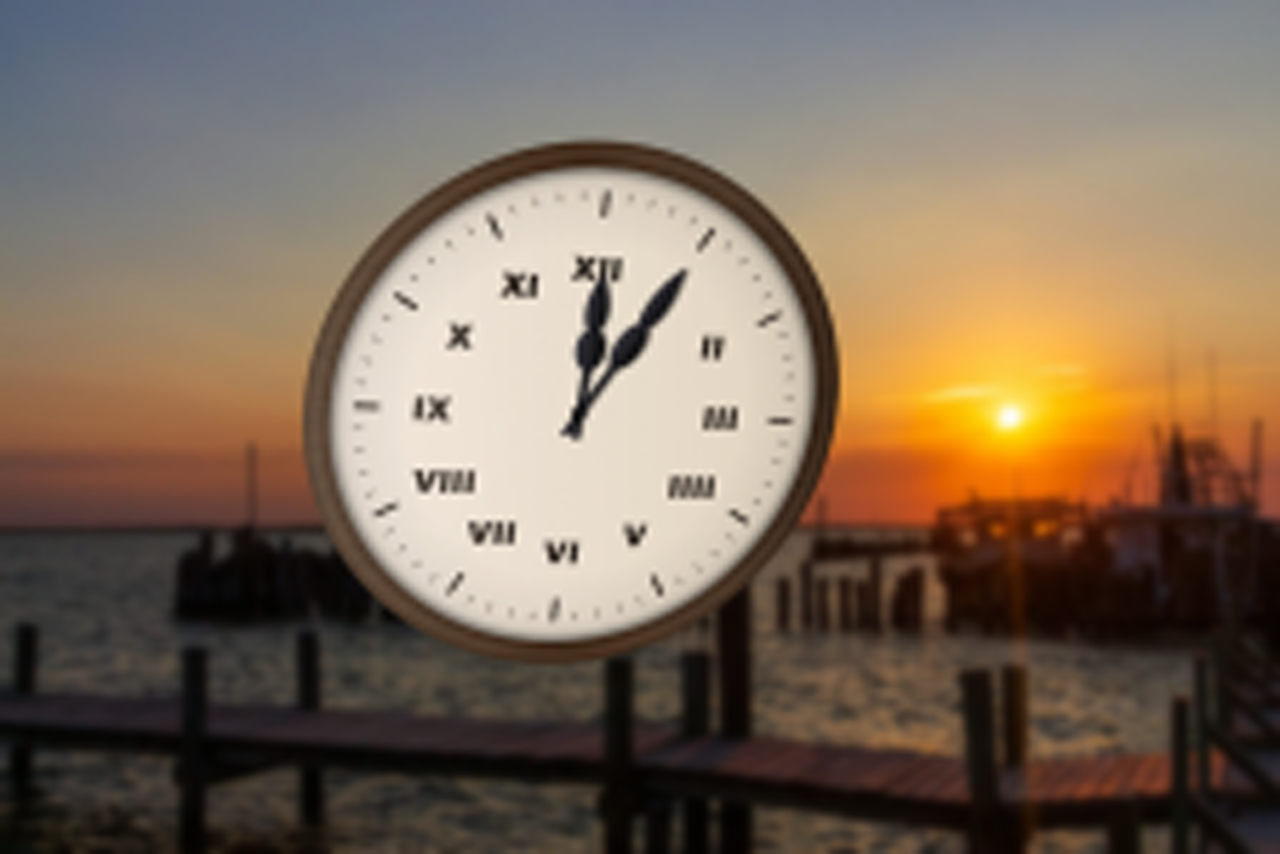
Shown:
12:05
